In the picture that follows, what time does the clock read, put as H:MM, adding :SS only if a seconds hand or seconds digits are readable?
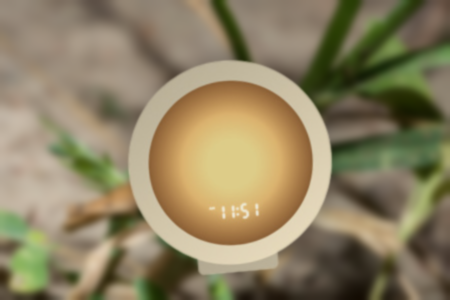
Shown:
11:51
